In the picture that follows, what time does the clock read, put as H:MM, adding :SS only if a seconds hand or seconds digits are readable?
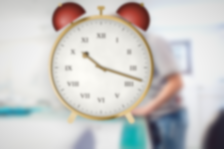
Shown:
10:18
